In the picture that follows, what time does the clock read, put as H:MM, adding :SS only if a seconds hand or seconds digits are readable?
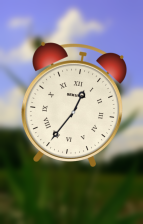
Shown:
12:35
